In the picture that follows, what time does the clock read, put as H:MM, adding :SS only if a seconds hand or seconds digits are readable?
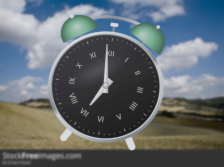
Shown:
6:59
